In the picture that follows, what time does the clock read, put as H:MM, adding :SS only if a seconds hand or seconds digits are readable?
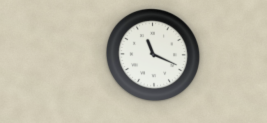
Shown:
11:19
